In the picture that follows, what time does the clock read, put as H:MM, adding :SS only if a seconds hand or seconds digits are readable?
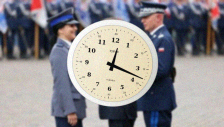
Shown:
12:18
